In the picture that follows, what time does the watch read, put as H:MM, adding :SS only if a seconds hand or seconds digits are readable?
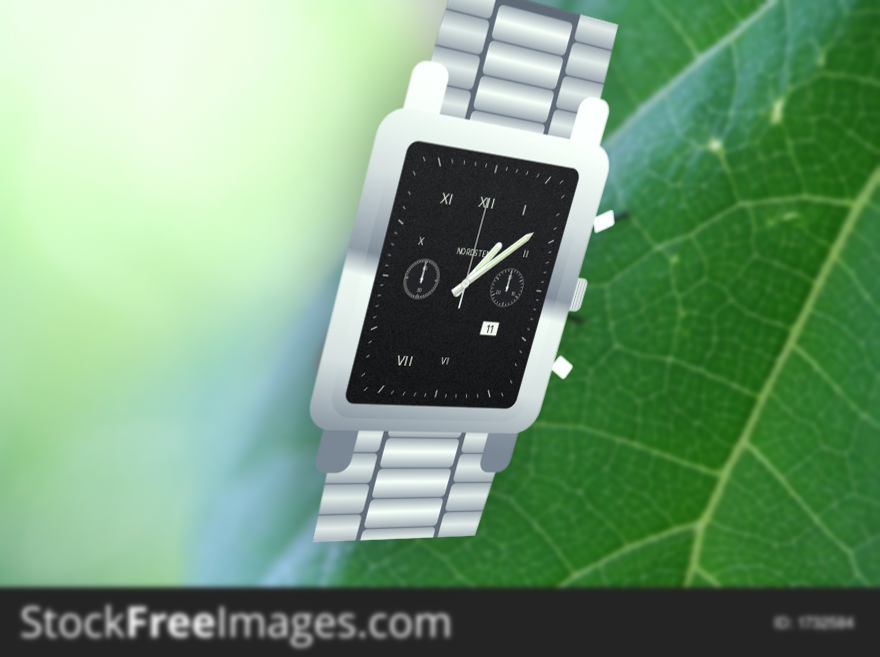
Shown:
1:08
